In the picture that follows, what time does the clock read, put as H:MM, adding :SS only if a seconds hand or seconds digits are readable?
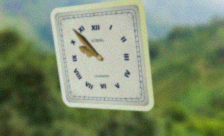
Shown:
9:53
